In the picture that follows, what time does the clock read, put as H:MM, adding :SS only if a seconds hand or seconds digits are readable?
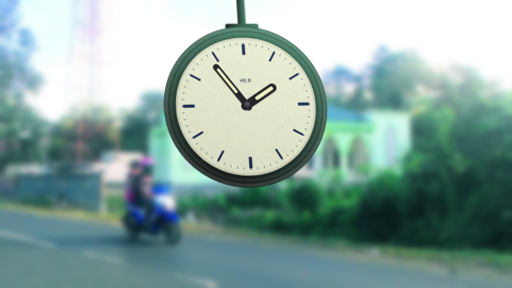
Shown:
1:54
